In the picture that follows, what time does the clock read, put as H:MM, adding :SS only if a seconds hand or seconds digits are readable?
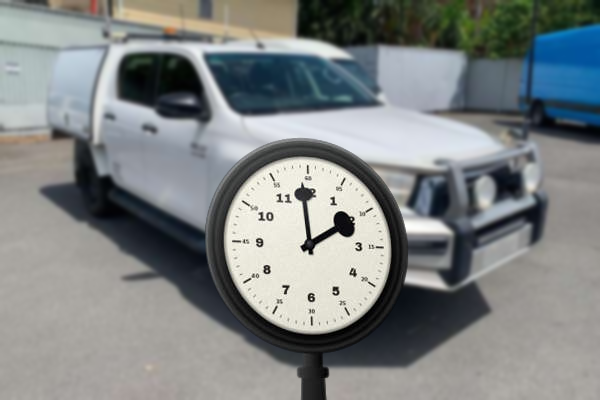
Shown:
1:59
